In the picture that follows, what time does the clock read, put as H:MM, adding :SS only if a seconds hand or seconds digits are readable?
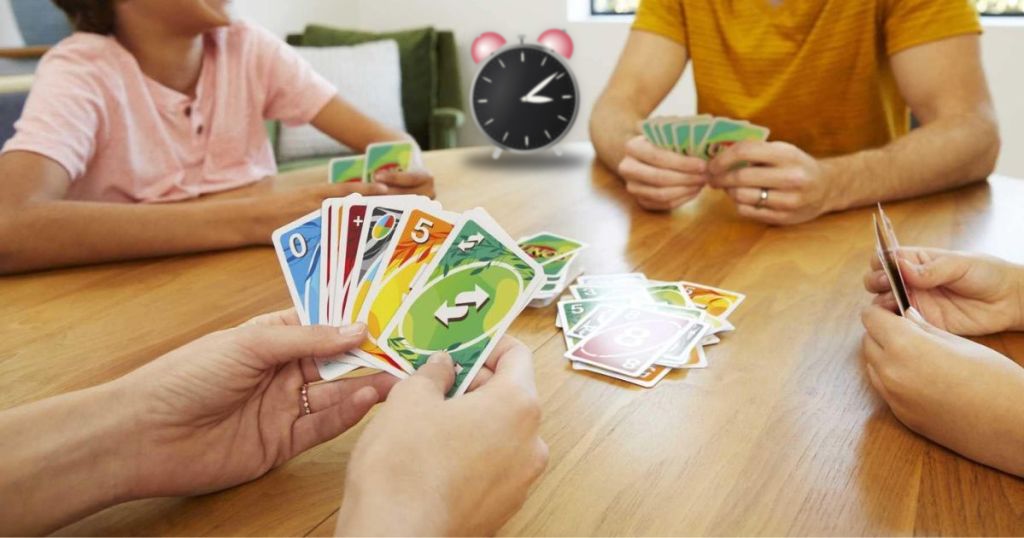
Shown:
3:09
